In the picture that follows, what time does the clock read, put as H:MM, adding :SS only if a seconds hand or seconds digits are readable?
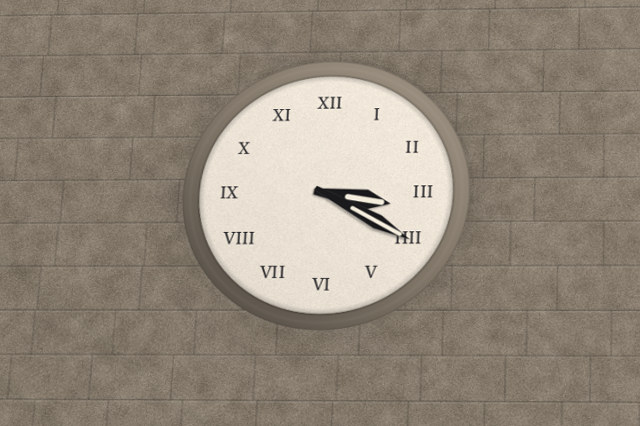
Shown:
3:20
